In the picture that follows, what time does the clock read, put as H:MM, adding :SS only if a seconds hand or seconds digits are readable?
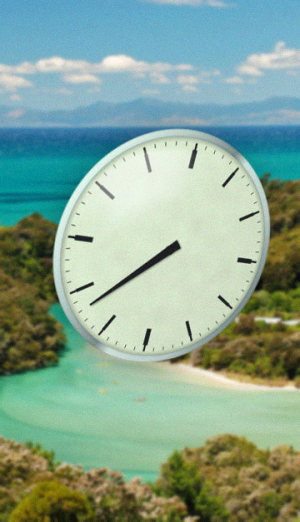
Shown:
7:38
